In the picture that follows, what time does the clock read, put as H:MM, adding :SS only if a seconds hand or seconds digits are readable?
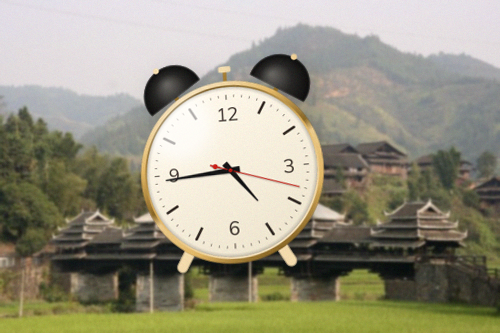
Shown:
4:44:18
